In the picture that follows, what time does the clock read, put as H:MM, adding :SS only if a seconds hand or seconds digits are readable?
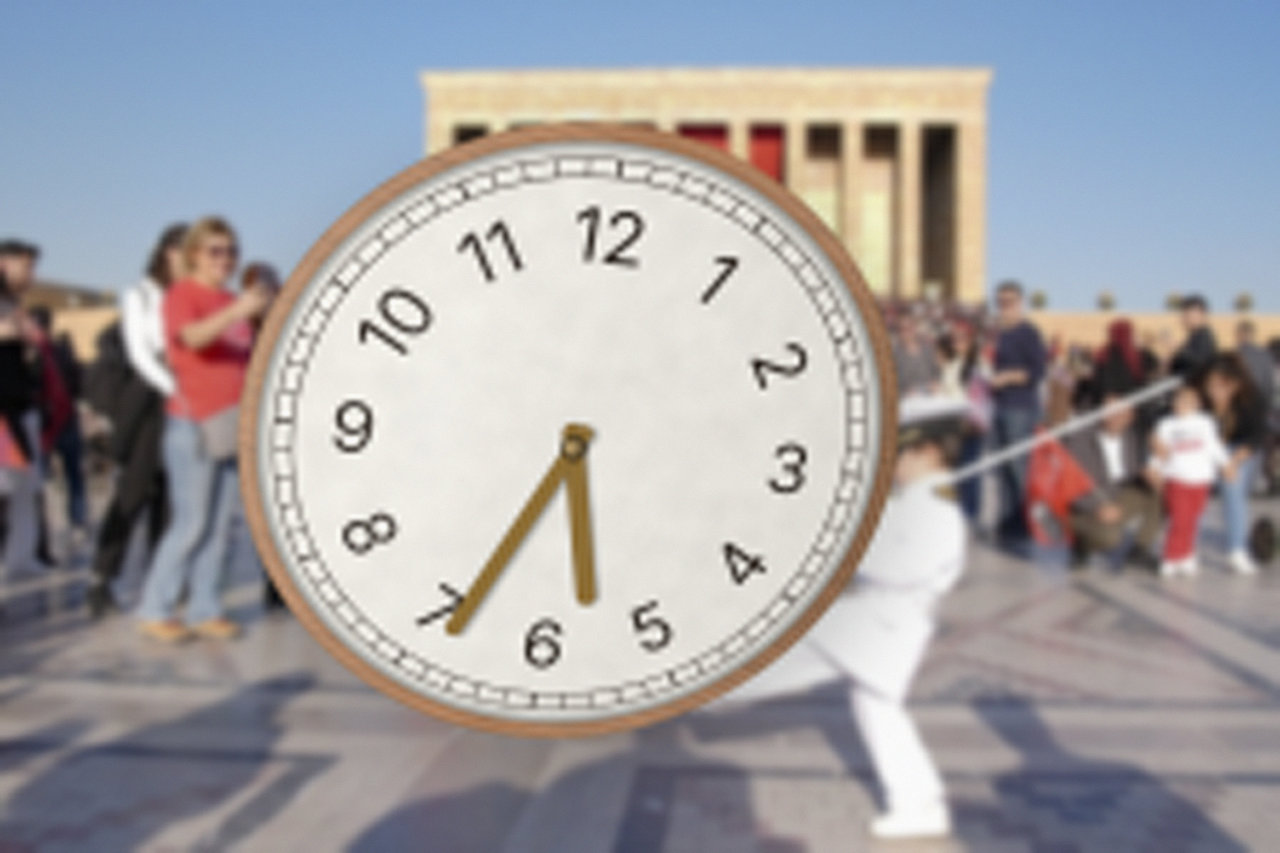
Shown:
5:34
